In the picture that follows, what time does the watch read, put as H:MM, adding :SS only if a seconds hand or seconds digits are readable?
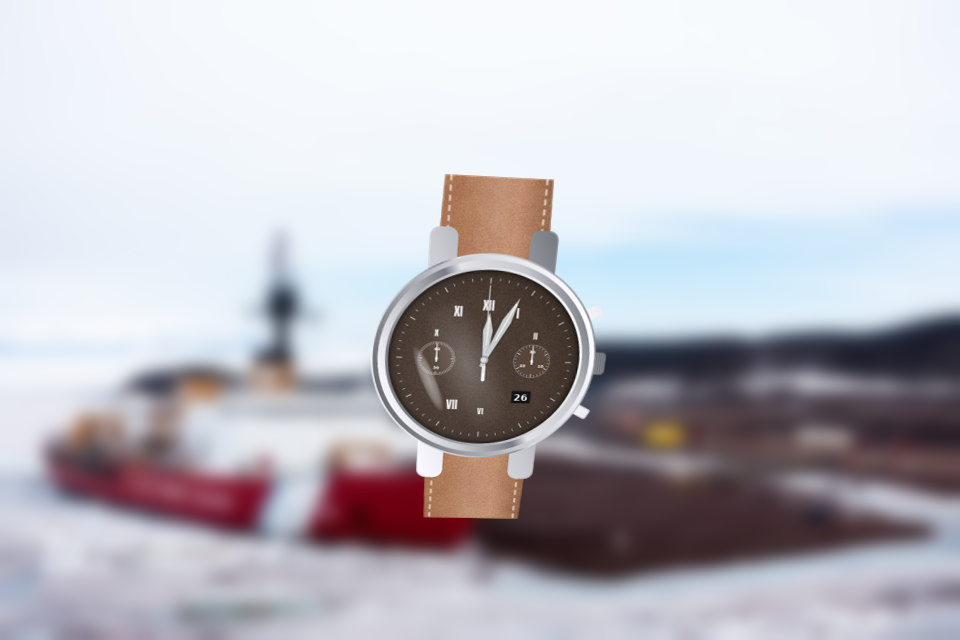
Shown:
12:04
